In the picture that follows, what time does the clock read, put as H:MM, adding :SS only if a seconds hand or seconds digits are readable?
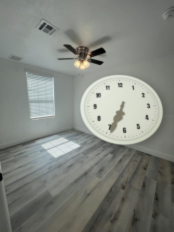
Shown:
6:34
